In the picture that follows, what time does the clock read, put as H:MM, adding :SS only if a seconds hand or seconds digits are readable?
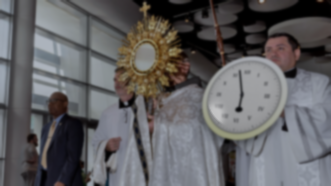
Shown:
5:57
